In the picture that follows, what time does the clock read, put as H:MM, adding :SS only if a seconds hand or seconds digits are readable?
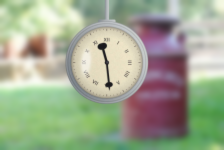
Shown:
11:29
